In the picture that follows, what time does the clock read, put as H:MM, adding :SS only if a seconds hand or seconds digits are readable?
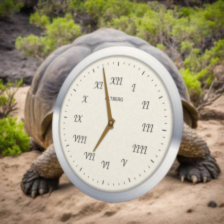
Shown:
6:57
